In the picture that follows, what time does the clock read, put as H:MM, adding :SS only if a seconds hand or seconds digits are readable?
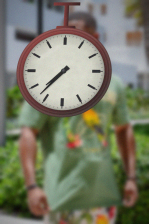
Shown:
7:37
